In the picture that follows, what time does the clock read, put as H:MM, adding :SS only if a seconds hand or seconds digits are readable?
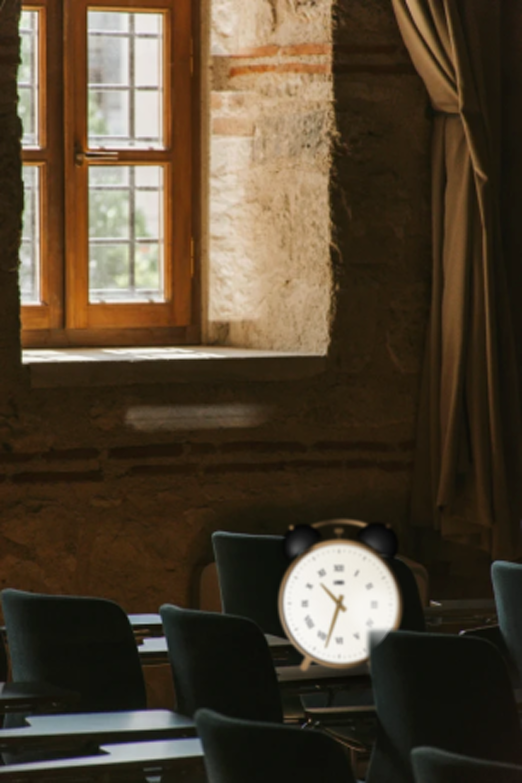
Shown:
10:33
